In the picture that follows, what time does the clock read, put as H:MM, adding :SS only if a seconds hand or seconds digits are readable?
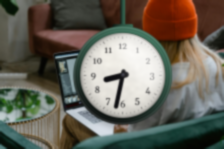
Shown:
8:32
